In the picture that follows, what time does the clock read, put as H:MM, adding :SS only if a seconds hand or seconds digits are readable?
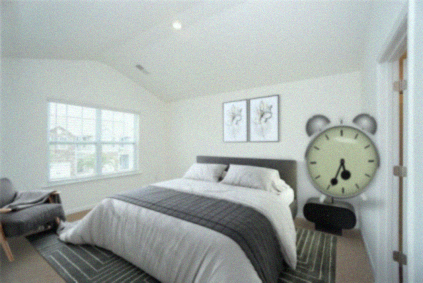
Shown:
5:34
